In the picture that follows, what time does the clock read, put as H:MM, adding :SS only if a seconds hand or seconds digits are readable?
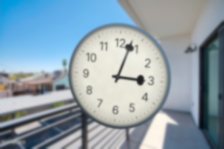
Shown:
3:03
